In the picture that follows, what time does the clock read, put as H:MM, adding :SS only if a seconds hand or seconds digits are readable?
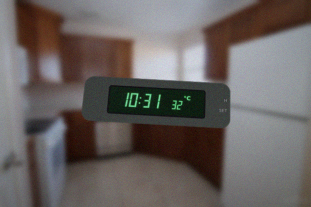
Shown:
10:31
